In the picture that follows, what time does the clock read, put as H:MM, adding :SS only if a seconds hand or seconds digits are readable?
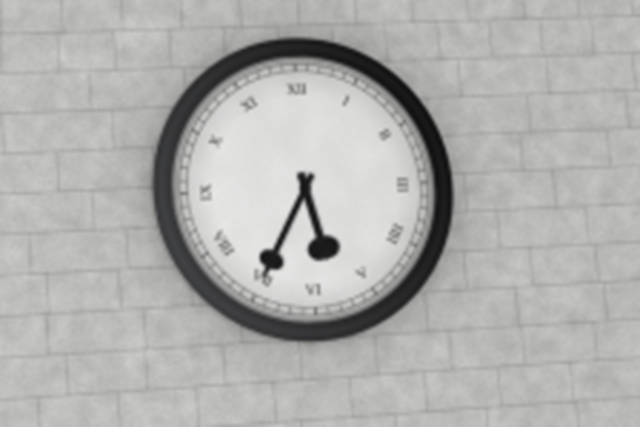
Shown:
5:35
